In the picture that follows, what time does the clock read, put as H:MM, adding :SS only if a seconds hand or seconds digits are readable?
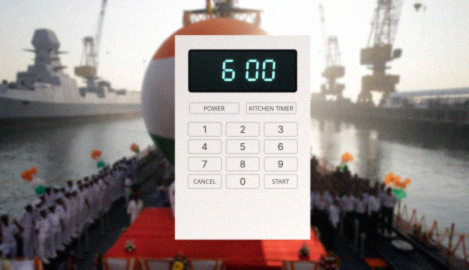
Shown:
6:00
